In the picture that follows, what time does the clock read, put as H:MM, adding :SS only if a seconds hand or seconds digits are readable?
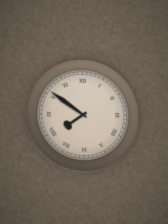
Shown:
7:51
